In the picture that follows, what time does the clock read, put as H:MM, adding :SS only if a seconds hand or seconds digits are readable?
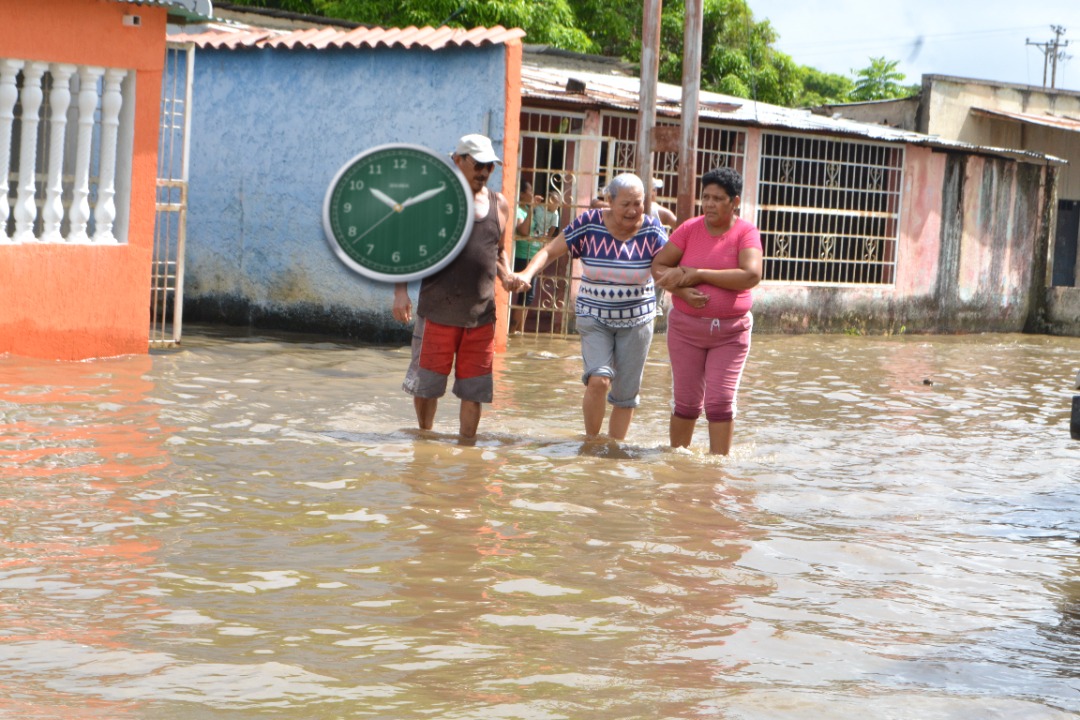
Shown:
10:10:38
